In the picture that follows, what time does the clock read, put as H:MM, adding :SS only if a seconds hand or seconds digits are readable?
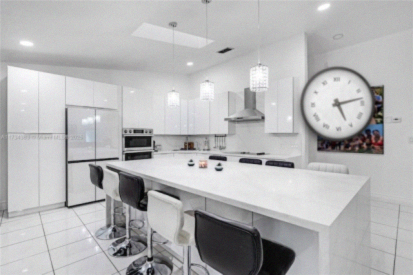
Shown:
5:13
